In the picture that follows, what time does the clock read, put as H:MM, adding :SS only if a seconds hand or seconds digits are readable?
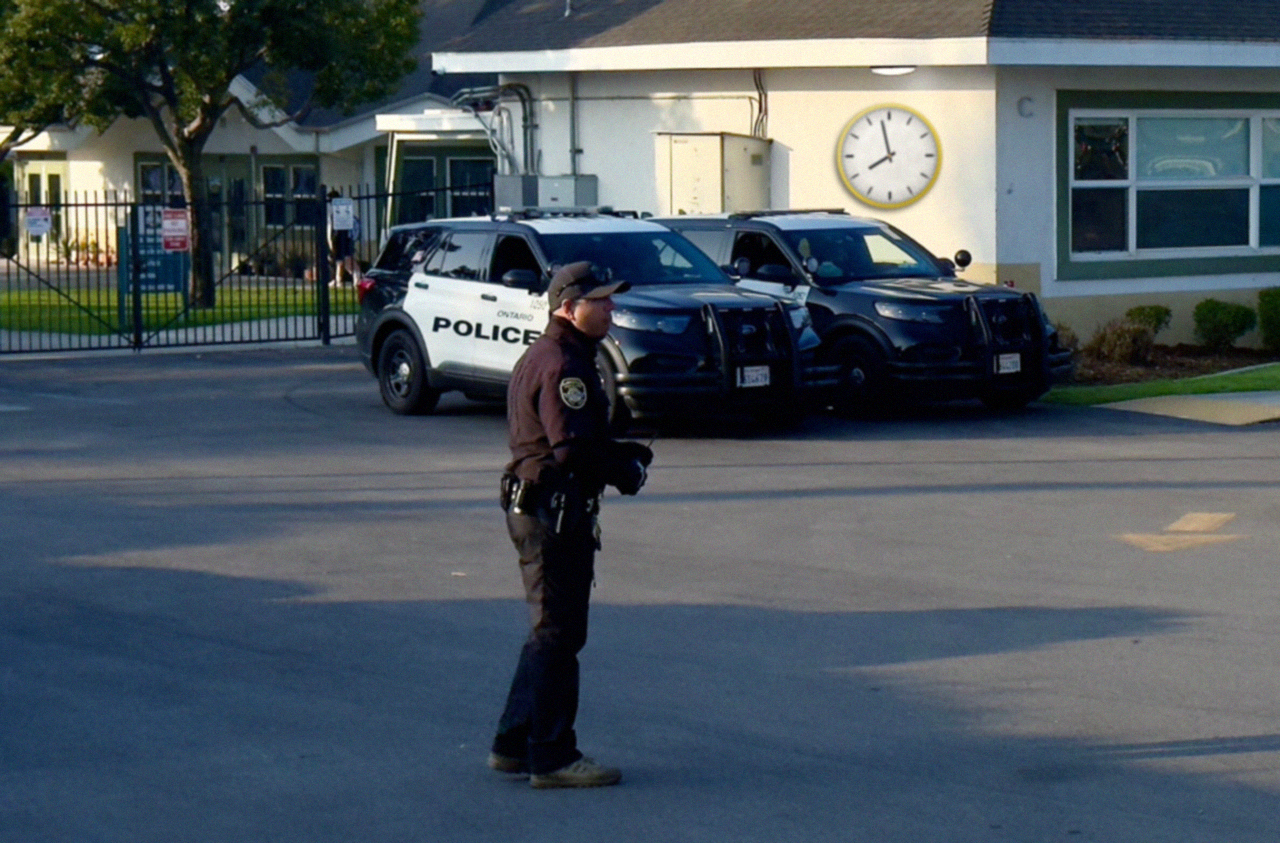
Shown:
7:58
